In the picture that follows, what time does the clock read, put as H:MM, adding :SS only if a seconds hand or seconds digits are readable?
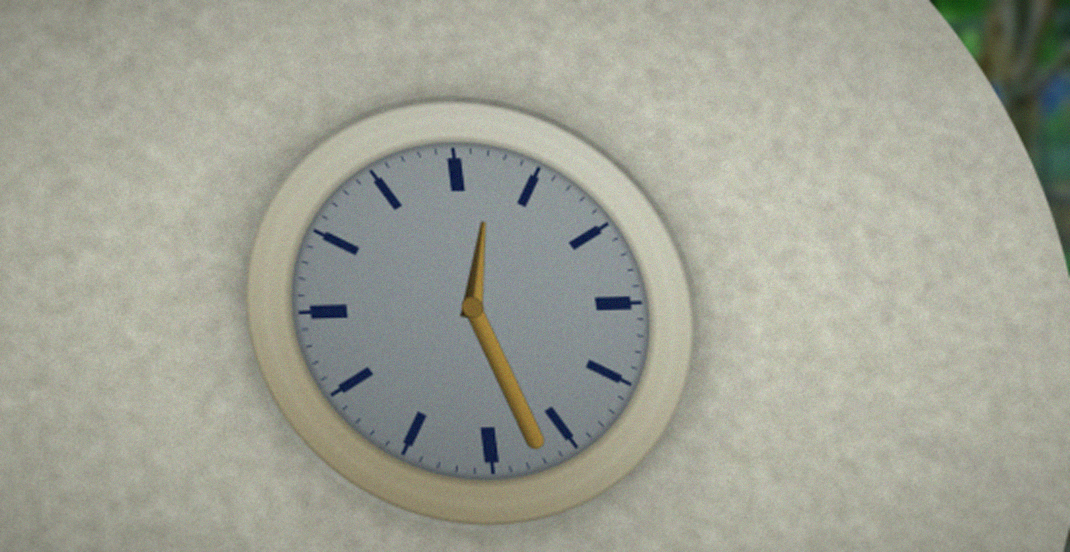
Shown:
12:27
